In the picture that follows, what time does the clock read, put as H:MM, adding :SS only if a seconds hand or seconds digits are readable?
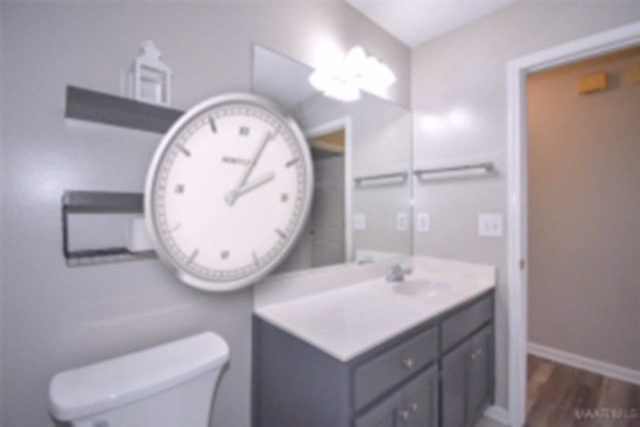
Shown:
2:04
